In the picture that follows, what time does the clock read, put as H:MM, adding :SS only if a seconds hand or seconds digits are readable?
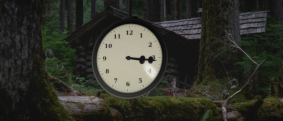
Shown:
3:16
